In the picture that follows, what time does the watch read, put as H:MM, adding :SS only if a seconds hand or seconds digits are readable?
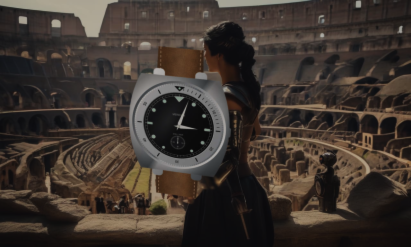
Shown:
3:03
